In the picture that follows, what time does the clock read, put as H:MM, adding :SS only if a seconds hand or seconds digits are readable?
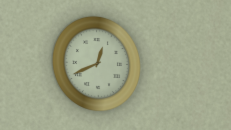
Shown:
12:41
